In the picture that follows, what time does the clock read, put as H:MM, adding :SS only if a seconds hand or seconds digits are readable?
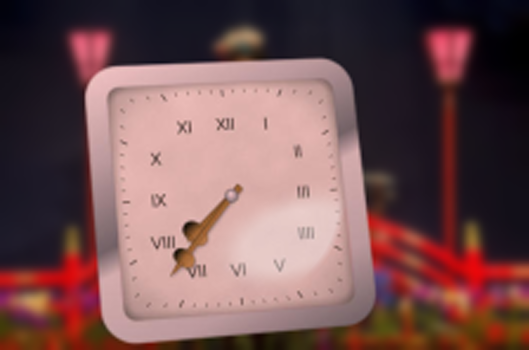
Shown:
7:37
